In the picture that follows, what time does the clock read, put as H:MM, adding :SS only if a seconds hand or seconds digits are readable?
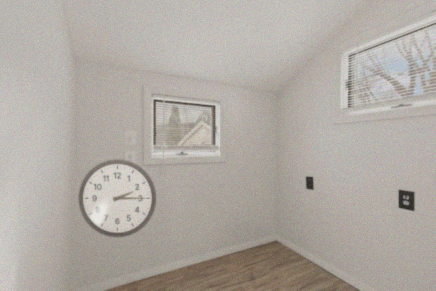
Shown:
2:15
